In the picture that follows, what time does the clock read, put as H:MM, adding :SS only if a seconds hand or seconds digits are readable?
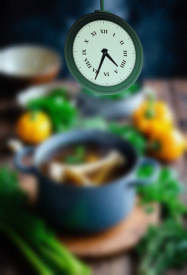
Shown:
4:34
